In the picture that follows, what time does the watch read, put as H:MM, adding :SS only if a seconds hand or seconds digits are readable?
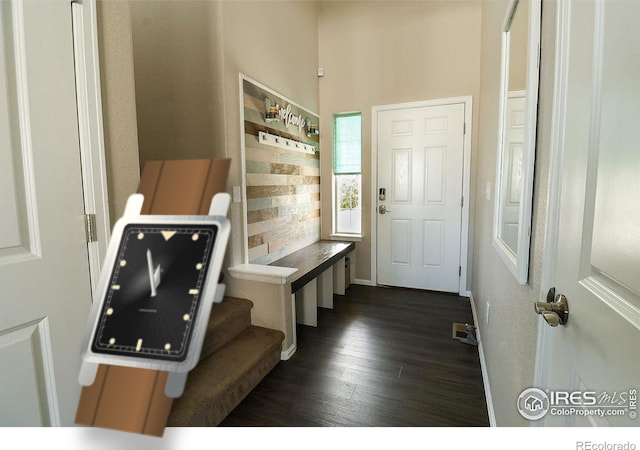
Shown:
11:56
